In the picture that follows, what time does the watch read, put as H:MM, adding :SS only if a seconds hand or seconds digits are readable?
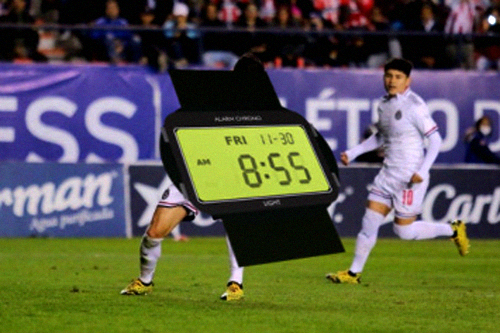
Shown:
8:55
